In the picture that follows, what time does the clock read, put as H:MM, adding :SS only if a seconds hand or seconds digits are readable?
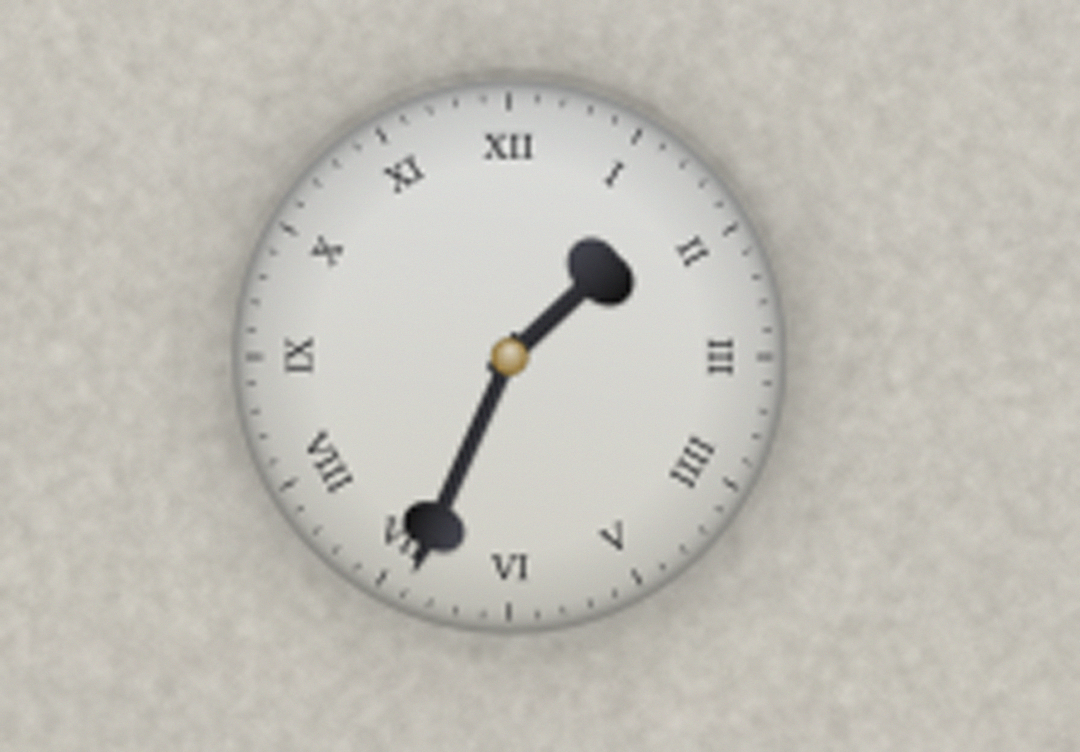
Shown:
1:34
